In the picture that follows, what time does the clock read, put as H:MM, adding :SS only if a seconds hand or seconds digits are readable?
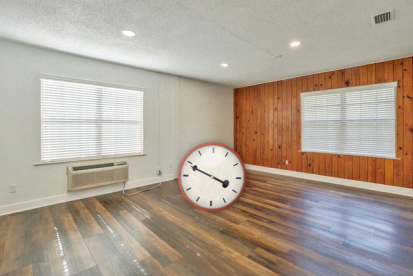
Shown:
3:49
